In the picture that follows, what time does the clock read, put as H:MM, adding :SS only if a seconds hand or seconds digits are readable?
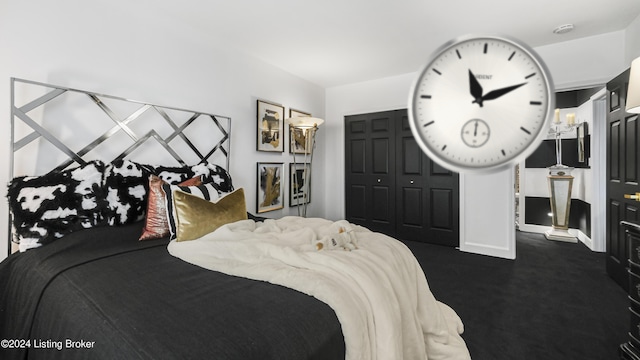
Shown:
11:11
